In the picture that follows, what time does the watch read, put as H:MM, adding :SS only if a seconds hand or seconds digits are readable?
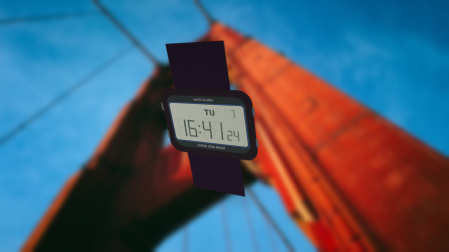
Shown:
16:41:24
